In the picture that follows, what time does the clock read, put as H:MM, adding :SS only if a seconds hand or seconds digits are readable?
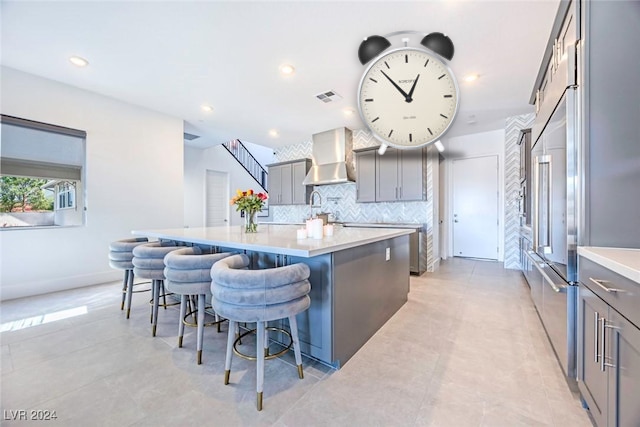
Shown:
12:53
